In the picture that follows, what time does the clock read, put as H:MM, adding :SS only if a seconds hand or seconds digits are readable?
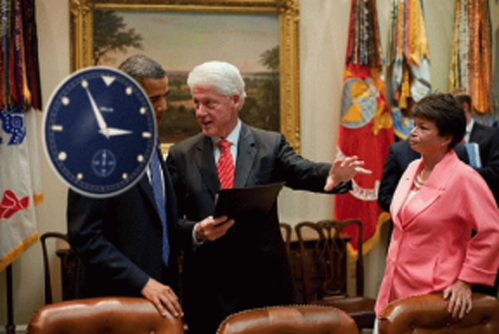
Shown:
2:55
